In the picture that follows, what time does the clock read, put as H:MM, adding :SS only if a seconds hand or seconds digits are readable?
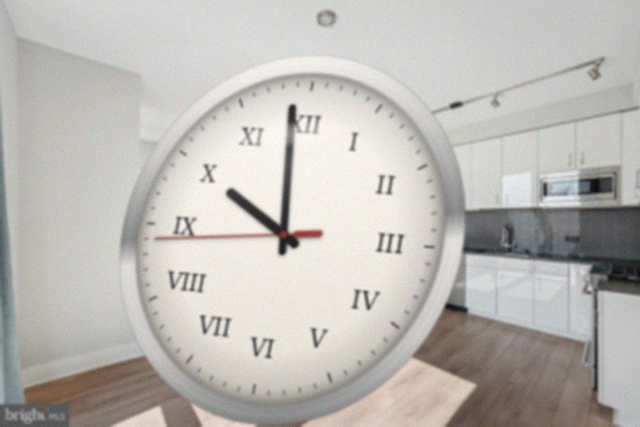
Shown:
9:58:44
